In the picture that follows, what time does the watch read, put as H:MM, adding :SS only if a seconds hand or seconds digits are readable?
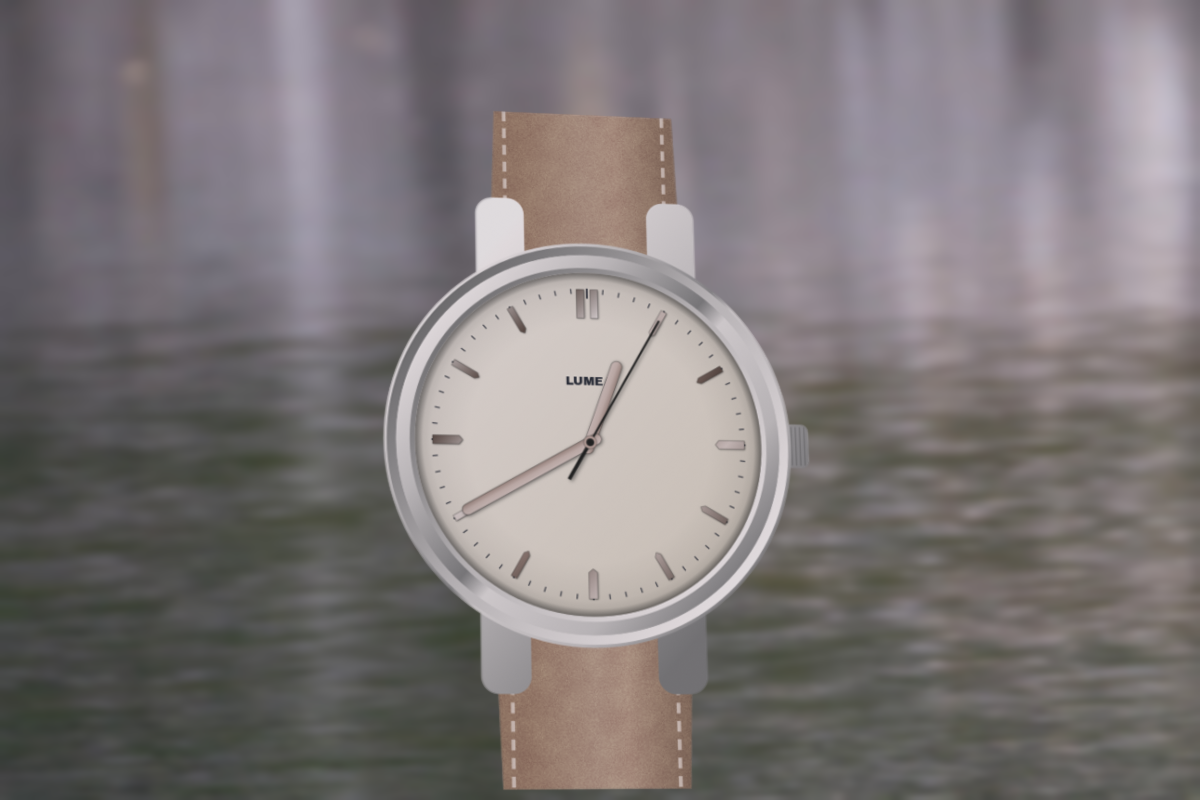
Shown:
12:40:05
